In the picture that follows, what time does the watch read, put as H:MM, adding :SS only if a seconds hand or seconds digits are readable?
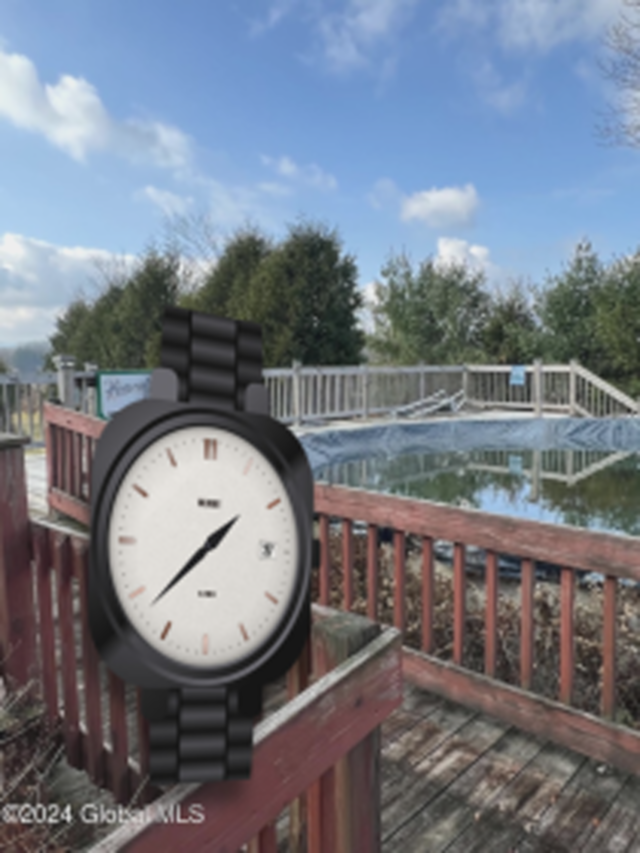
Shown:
1:38
